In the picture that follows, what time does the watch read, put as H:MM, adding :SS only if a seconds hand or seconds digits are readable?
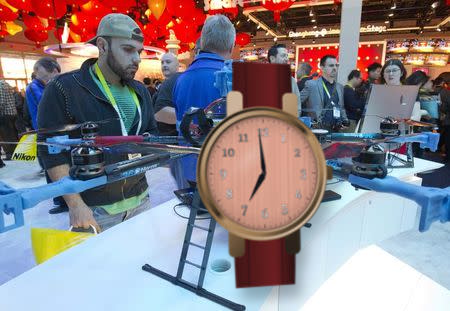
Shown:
6:59
